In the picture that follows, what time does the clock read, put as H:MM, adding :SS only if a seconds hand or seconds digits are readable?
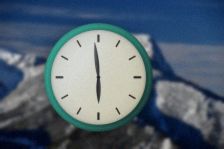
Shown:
5:59
